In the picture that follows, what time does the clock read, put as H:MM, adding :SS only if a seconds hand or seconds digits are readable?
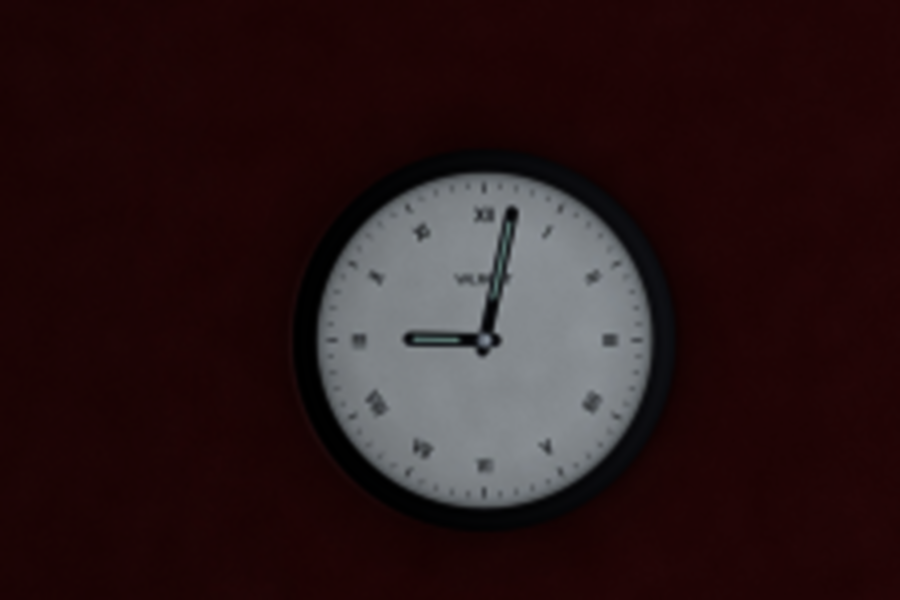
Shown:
9:02
